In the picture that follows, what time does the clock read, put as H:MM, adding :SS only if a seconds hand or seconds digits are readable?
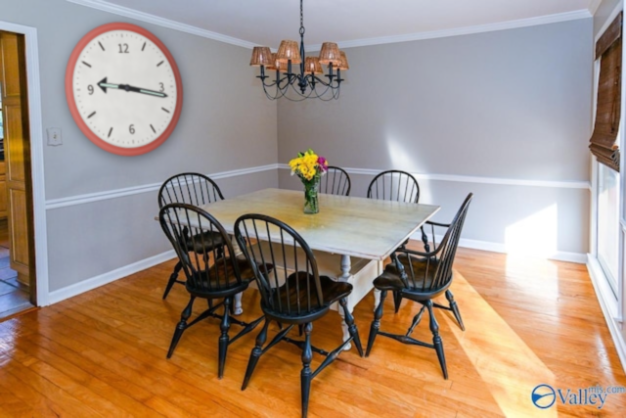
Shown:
9:17
